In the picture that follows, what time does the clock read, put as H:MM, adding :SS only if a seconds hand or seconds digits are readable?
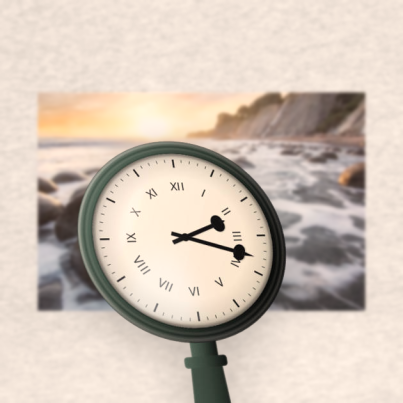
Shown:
2:18
